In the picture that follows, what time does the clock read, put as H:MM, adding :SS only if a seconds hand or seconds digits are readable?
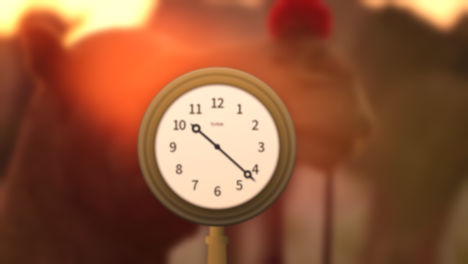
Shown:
10:22
